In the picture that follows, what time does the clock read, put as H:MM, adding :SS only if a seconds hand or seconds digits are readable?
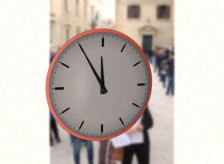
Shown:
11:55
